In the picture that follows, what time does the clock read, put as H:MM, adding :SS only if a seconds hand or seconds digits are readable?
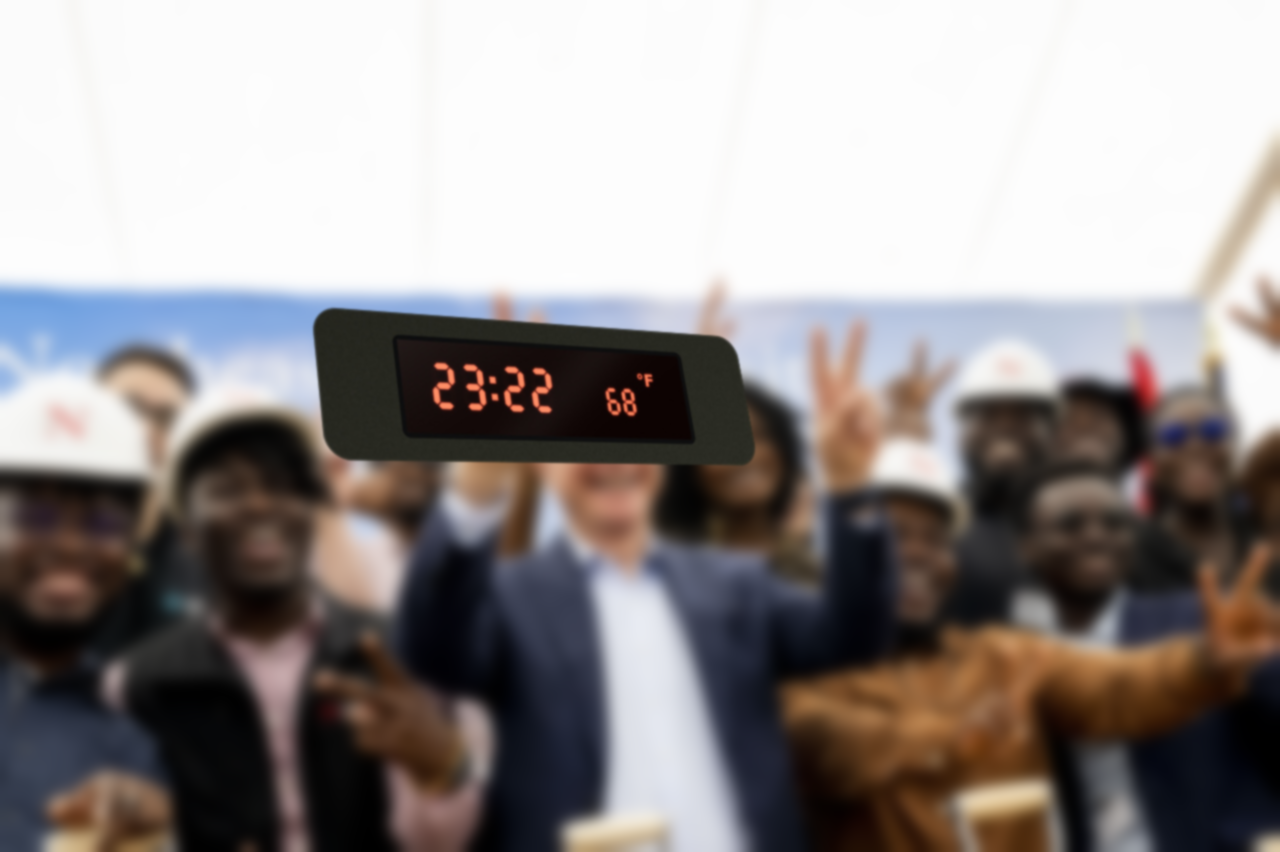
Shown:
23:22
